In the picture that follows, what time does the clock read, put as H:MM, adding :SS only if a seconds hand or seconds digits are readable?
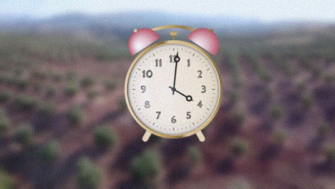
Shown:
4:01
